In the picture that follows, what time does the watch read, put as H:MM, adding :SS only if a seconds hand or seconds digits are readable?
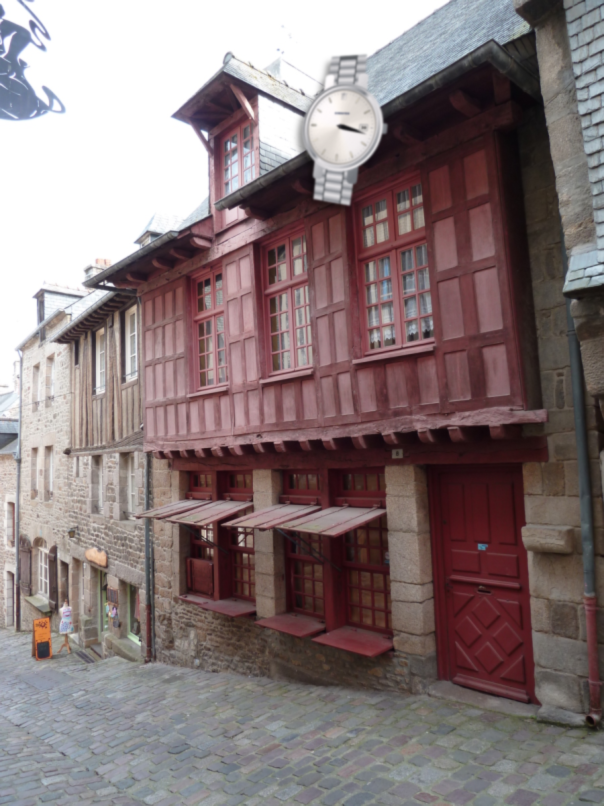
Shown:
3:17
